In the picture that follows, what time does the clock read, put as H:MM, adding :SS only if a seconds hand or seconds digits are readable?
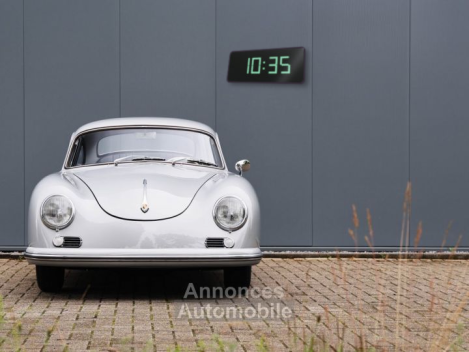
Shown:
10:35
